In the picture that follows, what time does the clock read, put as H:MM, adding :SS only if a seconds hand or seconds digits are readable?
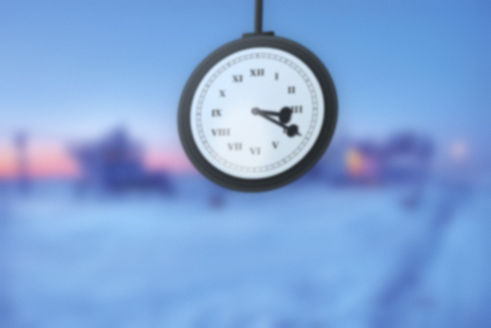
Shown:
3:20
